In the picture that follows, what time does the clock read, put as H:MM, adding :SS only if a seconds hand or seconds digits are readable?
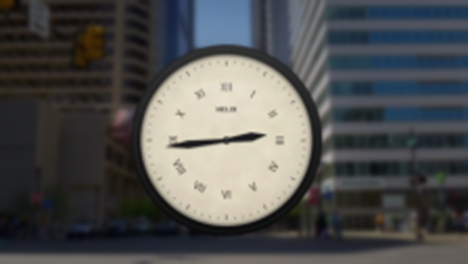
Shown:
2:44
